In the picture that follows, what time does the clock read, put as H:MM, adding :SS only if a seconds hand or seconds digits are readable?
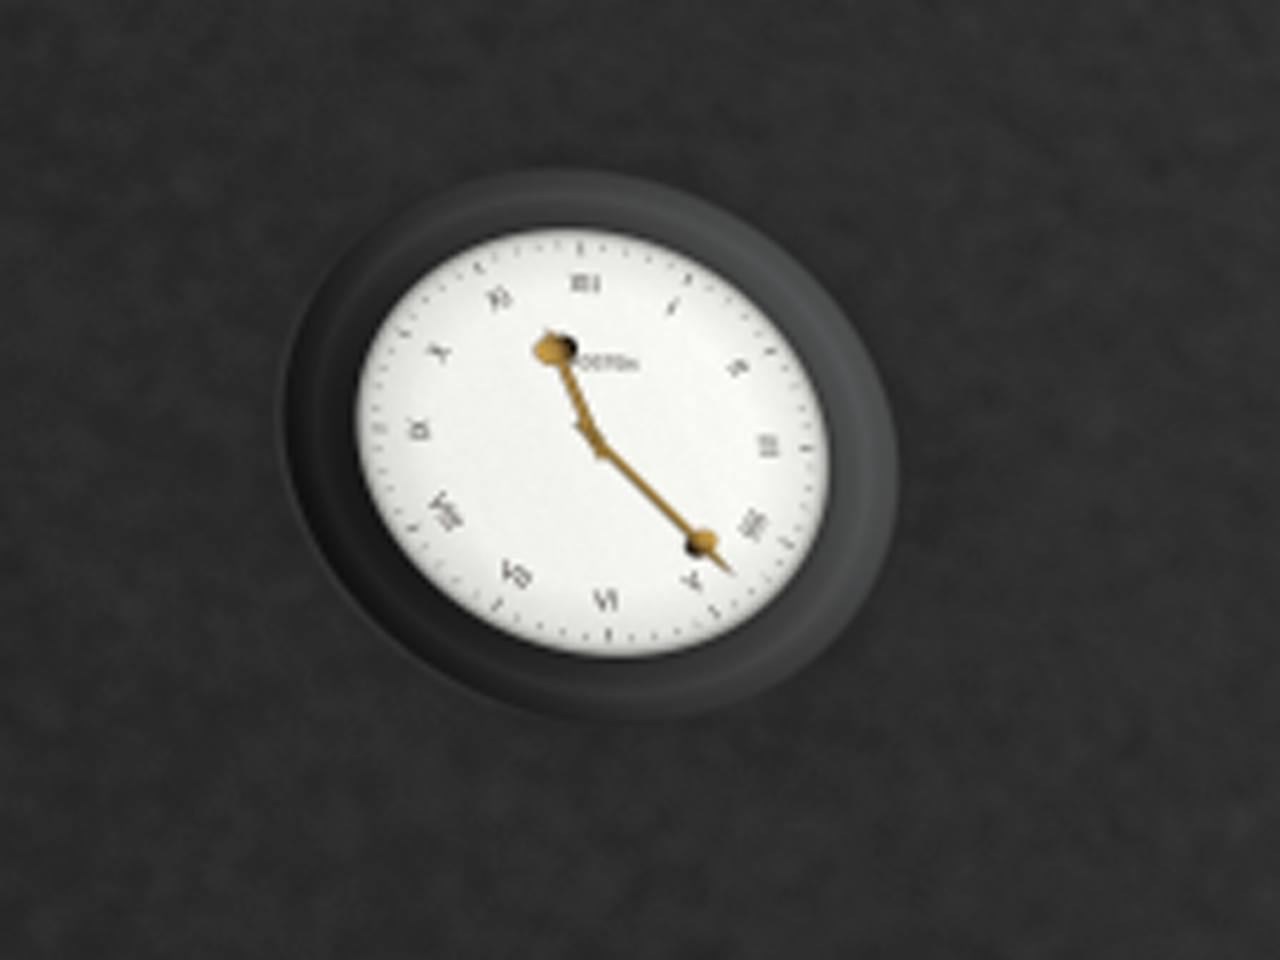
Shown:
11:23
